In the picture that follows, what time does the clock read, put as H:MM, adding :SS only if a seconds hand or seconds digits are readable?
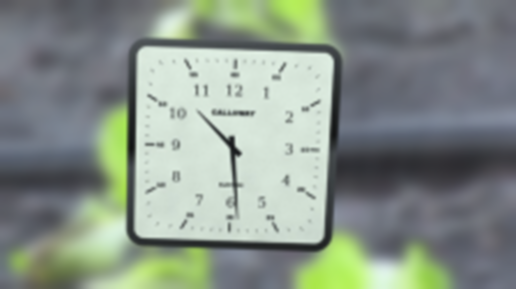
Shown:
10:29
